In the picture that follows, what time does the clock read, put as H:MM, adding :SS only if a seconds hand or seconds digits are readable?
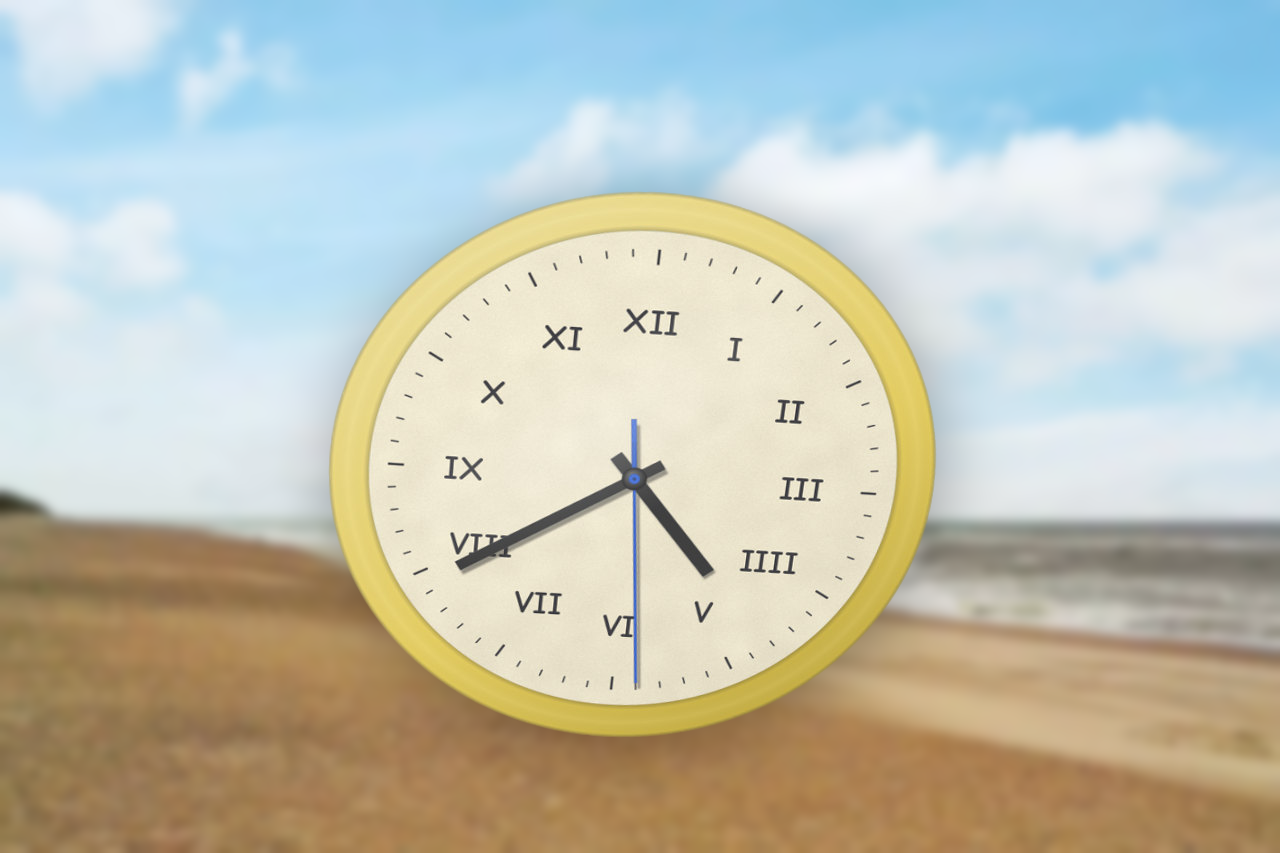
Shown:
4:39:29
